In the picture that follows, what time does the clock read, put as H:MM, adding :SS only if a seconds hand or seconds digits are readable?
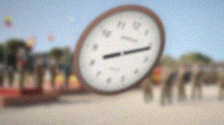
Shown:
8:11
